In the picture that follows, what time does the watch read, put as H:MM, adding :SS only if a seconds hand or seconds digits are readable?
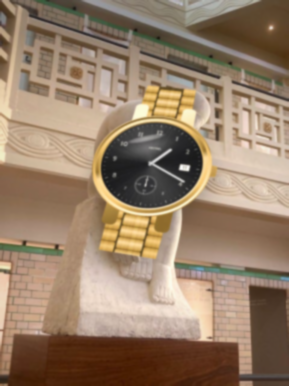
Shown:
1:19
